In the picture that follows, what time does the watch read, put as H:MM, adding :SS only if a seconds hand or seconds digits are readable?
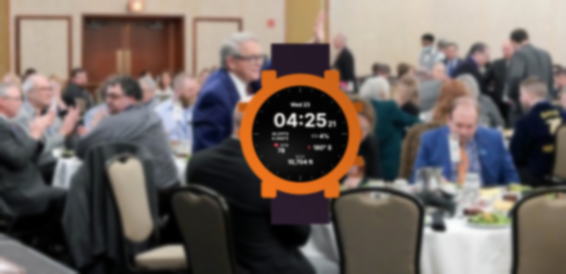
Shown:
4:25
